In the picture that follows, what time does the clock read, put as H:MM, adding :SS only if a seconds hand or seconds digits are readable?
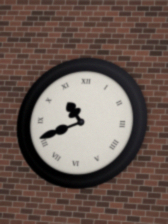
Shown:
10:41
